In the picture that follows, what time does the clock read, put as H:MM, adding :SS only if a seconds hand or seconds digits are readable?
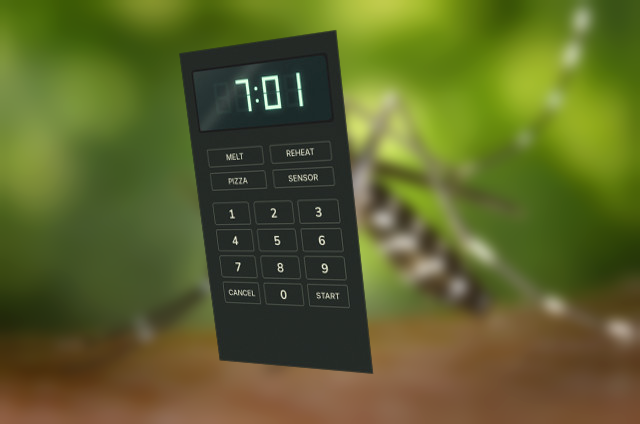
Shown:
7:01
